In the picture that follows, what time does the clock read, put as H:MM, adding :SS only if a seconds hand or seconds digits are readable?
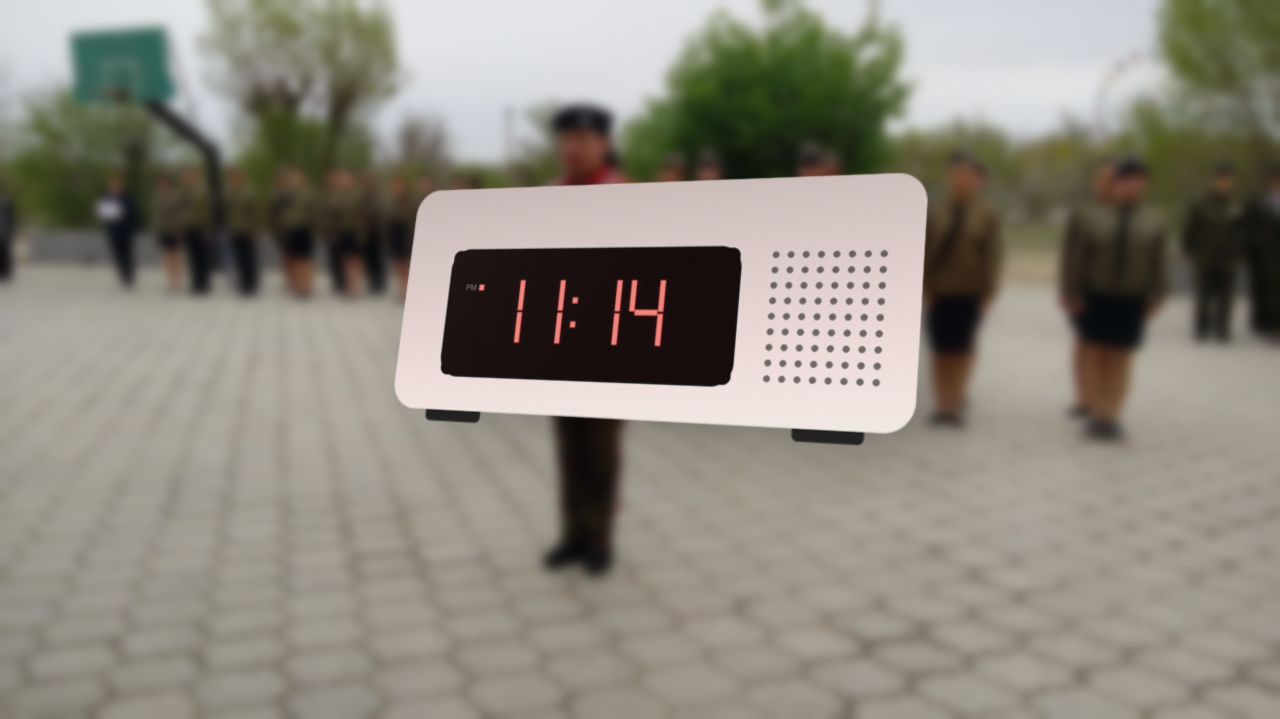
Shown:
11:14
